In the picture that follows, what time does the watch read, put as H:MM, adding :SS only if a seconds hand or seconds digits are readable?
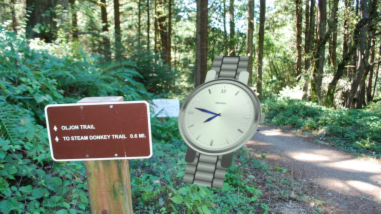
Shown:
7:47
